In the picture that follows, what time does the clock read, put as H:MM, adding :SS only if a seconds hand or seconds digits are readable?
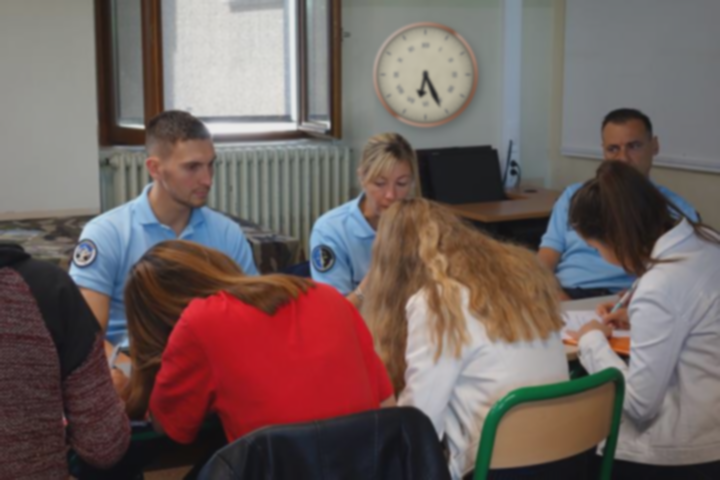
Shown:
6:26
